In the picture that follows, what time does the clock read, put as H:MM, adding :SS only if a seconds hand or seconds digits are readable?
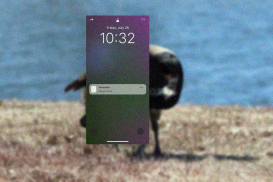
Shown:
10:32
